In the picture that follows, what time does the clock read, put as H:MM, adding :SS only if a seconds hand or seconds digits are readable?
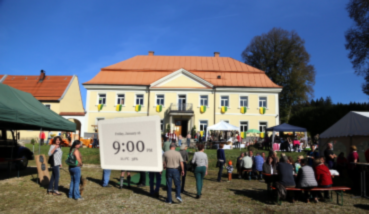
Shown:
9:00
